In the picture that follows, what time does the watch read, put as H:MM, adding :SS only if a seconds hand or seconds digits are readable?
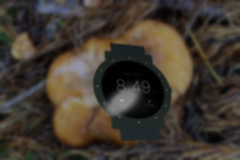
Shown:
8:49
